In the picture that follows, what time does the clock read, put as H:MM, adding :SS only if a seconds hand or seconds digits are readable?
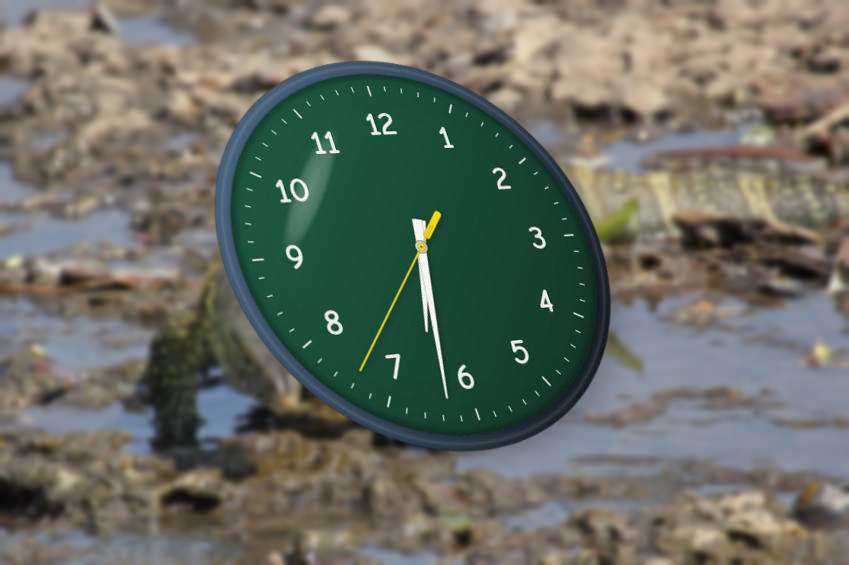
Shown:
6:31:37
